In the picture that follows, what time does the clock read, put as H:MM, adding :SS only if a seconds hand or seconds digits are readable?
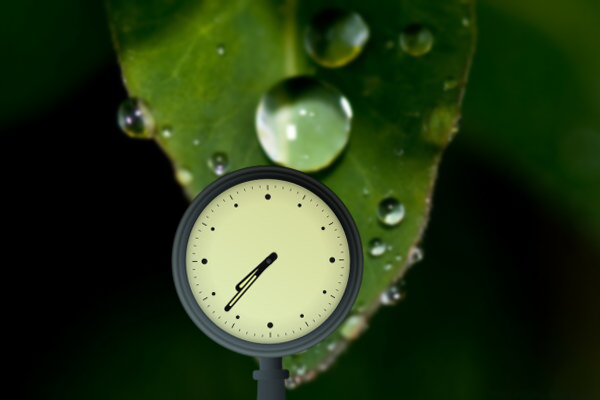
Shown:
7:37
